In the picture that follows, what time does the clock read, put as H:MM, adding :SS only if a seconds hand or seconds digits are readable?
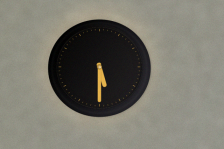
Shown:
5:30
